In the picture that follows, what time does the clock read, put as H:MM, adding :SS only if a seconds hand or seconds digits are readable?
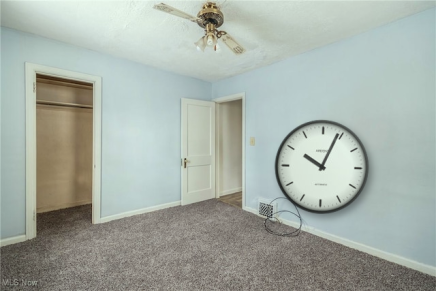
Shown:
10:04
